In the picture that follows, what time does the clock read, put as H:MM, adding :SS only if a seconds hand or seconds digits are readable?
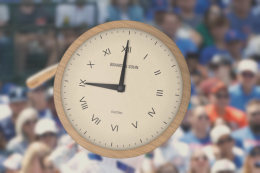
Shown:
9:00
